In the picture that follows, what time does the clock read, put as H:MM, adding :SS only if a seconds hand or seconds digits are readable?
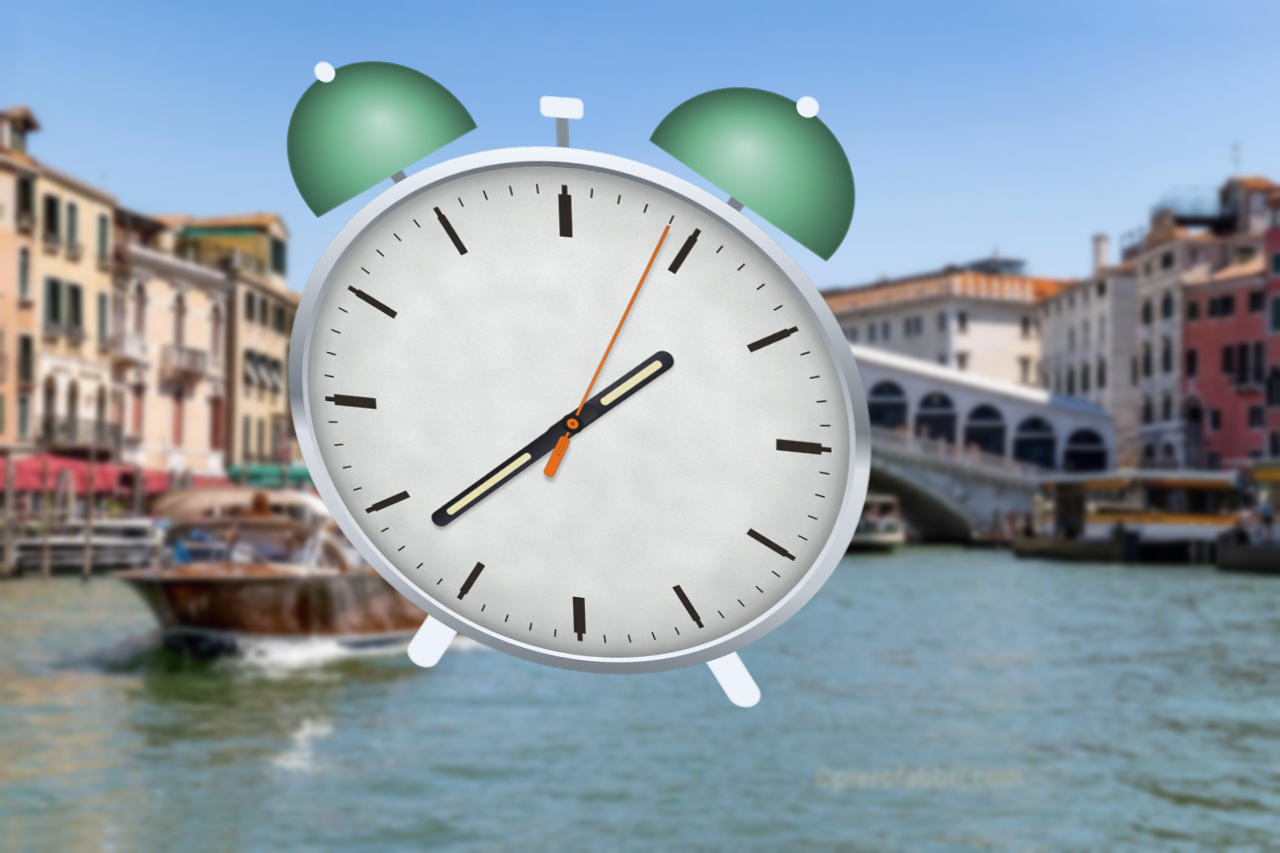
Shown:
1:38:04
